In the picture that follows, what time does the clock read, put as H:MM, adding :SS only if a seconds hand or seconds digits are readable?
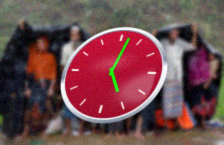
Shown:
5:02
